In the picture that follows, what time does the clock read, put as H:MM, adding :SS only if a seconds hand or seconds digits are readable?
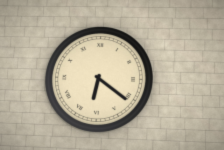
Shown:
6:21
